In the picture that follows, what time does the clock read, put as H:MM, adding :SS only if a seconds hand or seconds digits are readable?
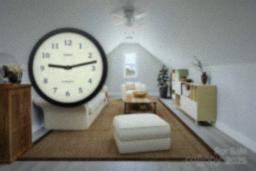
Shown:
9:13
